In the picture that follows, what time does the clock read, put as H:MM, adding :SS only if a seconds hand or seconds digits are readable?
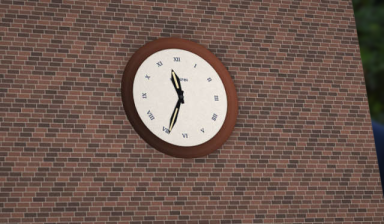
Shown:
11:34
